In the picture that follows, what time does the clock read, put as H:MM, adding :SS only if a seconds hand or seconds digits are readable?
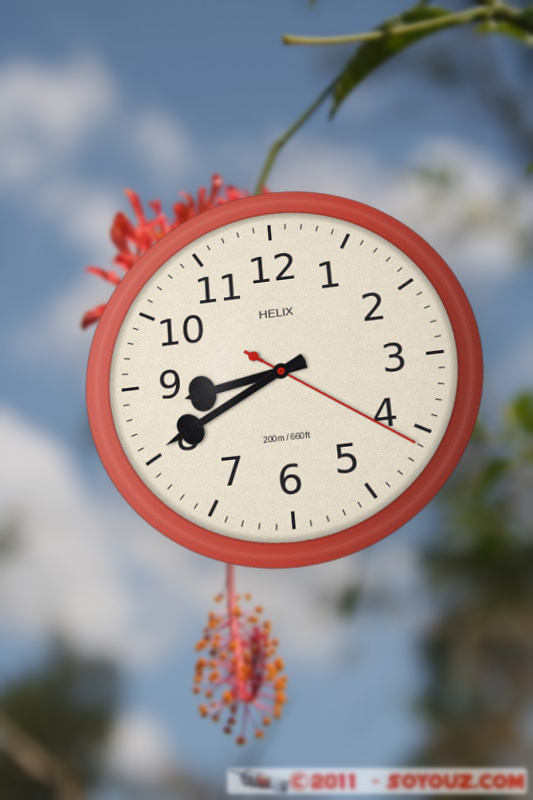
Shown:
8:40:21
